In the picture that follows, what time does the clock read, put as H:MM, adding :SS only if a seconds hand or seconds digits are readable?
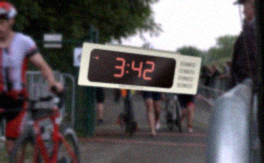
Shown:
3:42
